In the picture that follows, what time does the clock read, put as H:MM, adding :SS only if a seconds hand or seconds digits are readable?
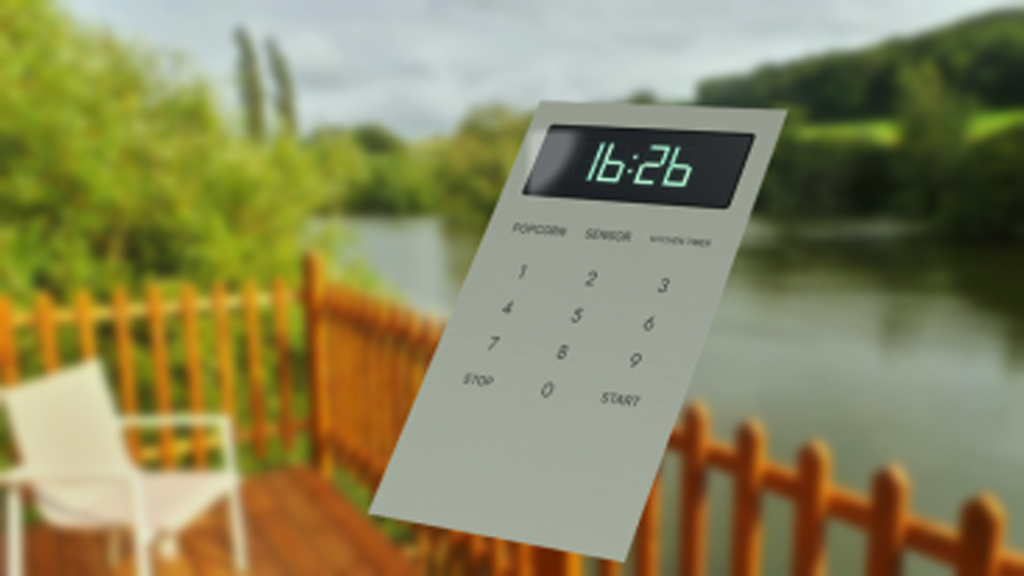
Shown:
16:26
